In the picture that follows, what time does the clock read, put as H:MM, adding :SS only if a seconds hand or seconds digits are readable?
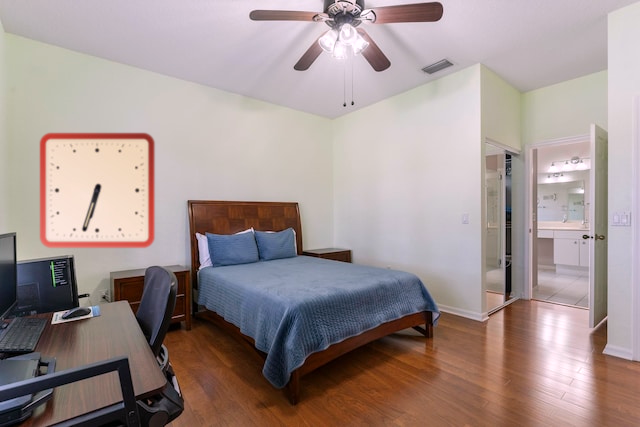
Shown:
6:33
